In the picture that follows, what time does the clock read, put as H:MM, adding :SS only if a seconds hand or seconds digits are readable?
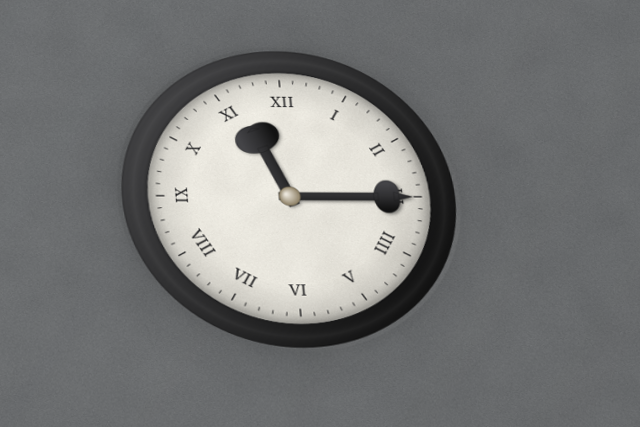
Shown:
11:15
